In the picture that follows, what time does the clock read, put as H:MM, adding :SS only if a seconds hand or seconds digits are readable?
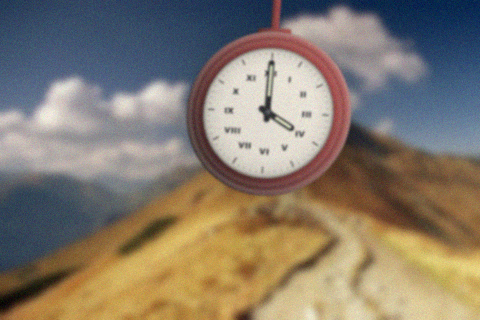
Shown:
4:00
